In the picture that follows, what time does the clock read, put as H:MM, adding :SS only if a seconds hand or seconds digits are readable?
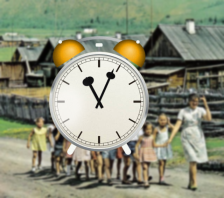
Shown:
11:04
